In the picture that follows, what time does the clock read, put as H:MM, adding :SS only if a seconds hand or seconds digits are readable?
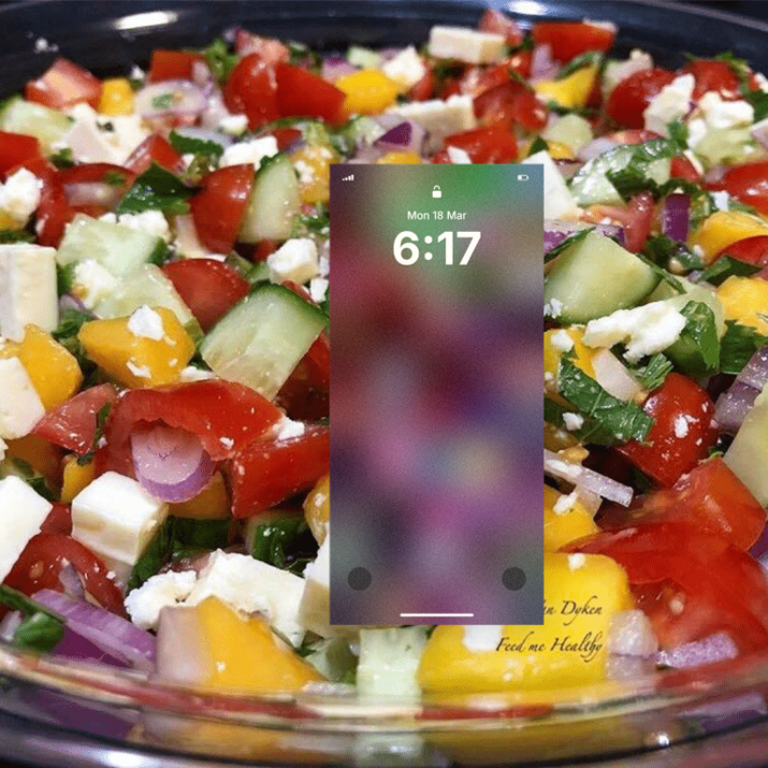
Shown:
6:17
